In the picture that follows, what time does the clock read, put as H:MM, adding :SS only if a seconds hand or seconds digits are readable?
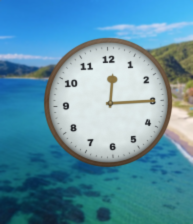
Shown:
12:15
